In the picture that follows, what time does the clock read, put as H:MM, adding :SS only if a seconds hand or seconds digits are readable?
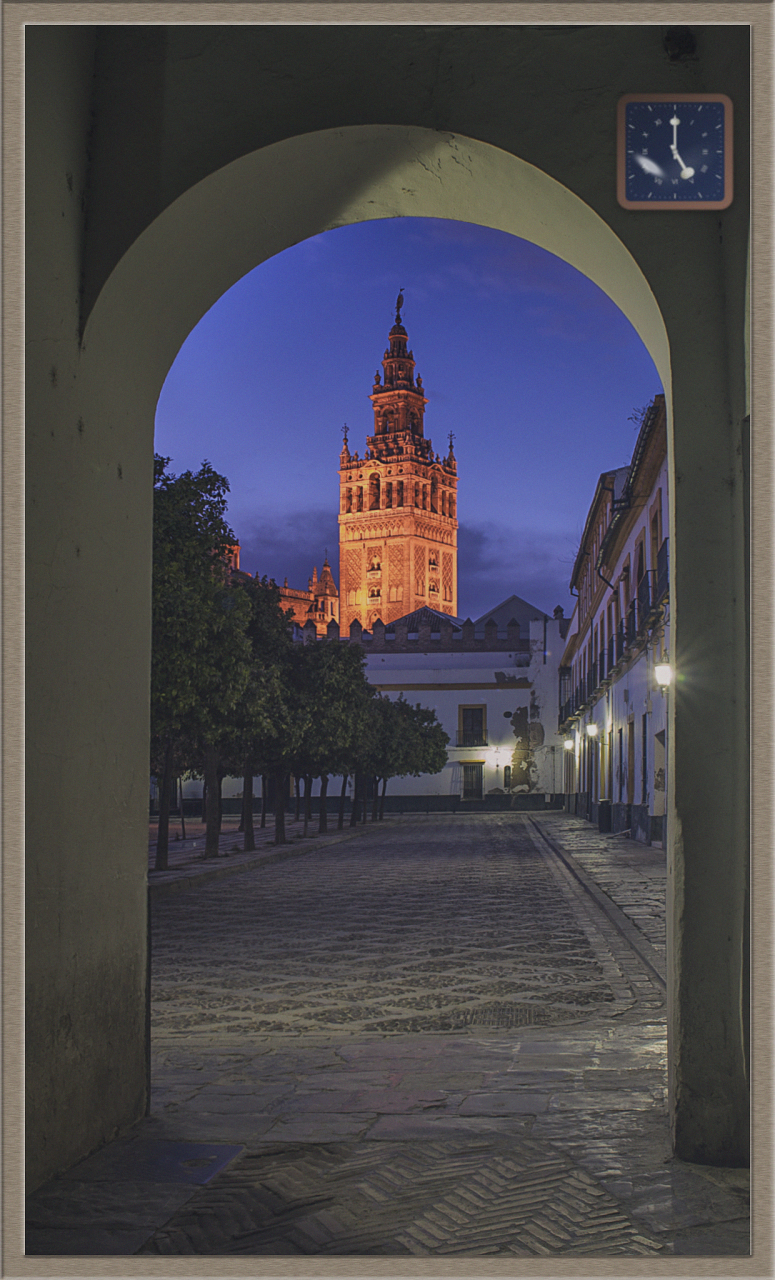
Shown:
5:00
